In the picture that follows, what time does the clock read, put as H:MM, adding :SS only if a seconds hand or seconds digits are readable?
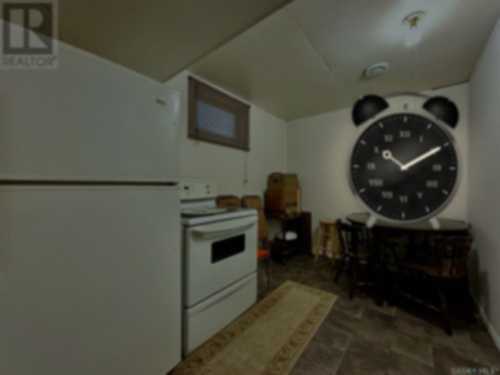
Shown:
10:10
